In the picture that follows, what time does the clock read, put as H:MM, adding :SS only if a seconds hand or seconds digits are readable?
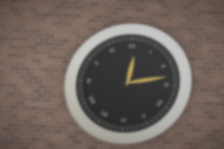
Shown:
12:13
